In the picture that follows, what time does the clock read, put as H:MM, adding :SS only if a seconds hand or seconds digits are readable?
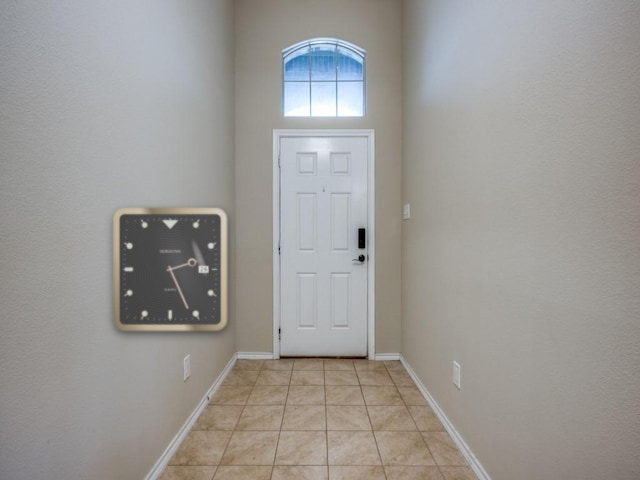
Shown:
2:26
